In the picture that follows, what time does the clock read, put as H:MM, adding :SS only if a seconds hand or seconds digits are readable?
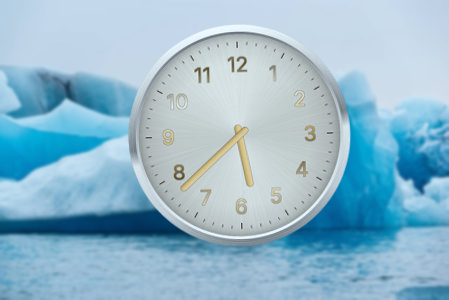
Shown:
5:38
